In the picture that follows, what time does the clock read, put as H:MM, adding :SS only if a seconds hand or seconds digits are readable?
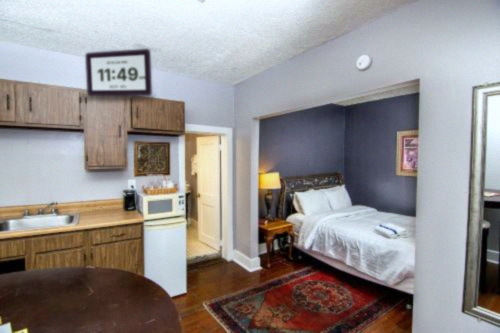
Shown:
11:49
